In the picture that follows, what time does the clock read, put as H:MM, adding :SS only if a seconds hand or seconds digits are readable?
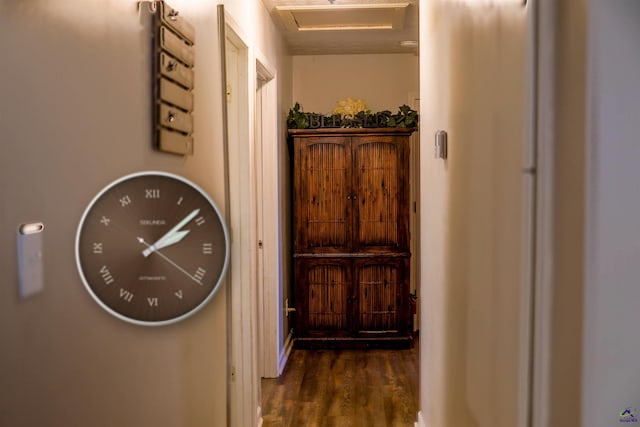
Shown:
2:08:21
